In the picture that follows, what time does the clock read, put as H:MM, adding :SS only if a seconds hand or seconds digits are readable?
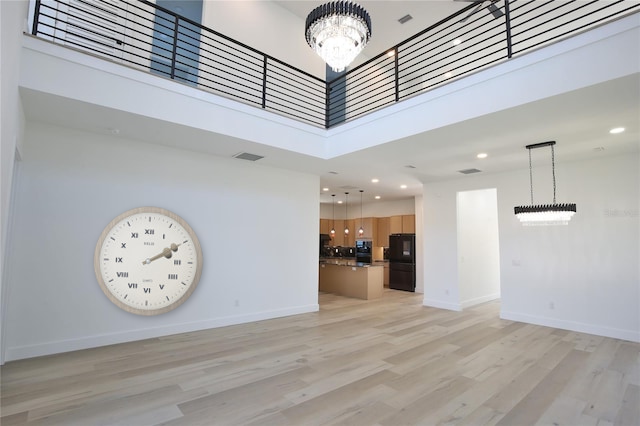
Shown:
2:10
